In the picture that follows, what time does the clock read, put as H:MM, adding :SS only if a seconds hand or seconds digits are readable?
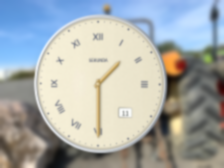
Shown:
1:30
